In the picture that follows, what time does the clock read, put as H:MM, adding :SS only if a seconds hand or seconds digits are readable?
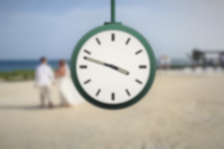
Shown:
3:48
